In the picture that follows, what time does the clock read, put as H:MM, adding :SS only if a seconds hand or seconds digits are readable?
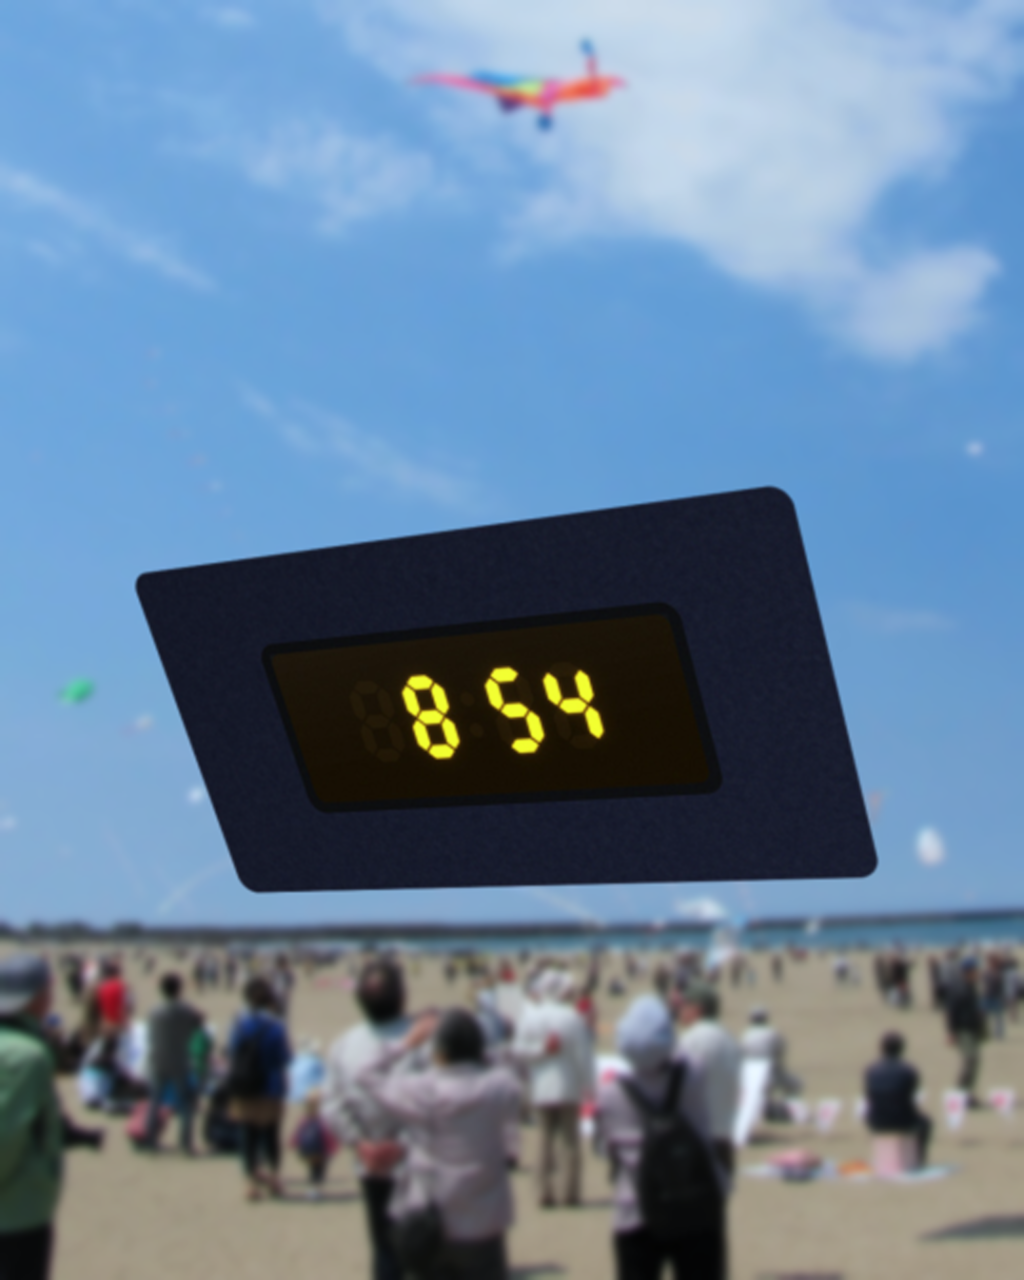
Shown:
8:54
